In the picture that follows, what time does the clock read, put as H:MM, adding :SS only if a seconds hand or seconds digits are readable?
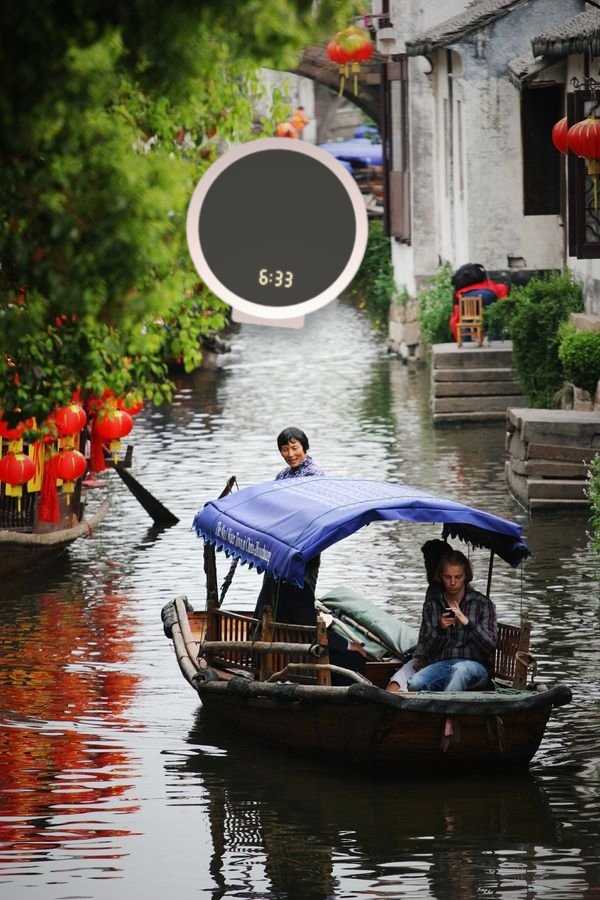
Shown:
6:33
